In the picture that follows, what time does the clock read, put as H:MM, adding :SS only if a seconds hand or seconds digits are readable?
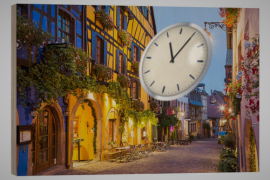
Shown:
11:05
